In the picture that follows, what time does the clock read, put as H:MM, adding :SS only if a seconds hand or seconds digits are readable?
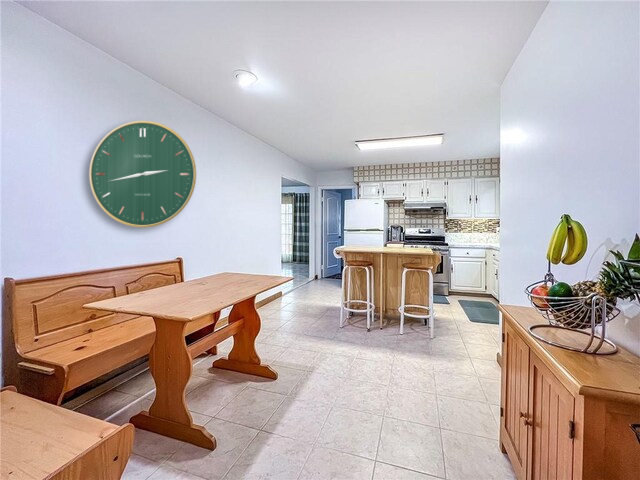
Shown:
2:43
